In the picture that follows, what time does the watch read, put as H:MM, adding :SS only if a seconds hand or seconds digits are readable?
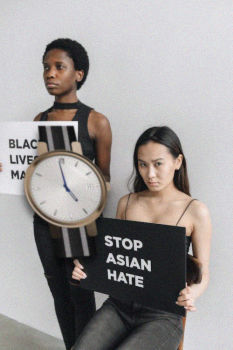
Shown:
4:59
